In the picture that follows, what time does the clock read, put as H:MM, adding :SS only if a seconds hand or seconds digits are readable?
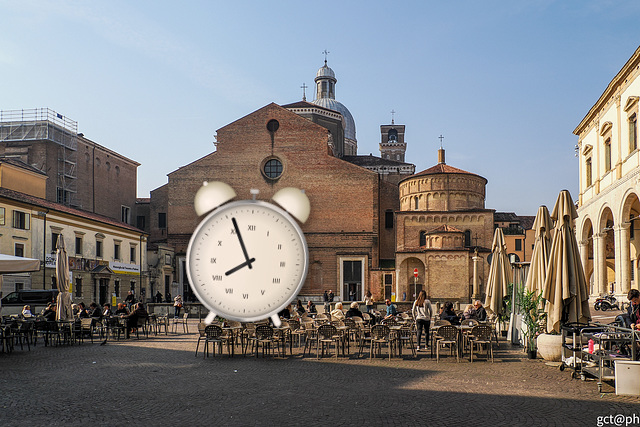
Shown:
7:56
